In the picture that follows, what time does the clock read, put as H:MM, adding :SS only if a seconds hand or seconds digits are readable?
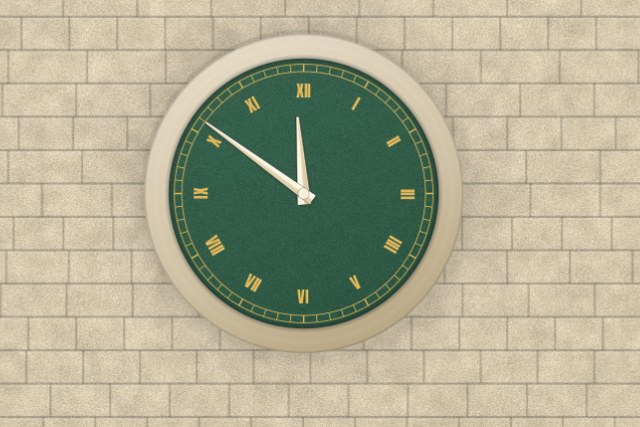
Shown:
11:51
